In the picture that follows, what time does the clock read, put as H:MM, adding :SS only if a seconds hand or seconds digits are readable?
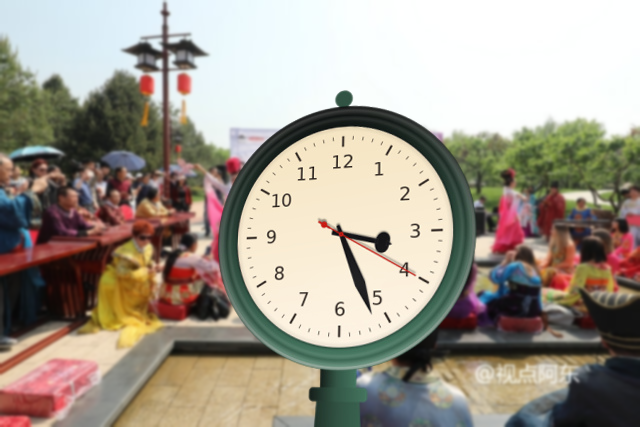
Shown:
3:26:20
